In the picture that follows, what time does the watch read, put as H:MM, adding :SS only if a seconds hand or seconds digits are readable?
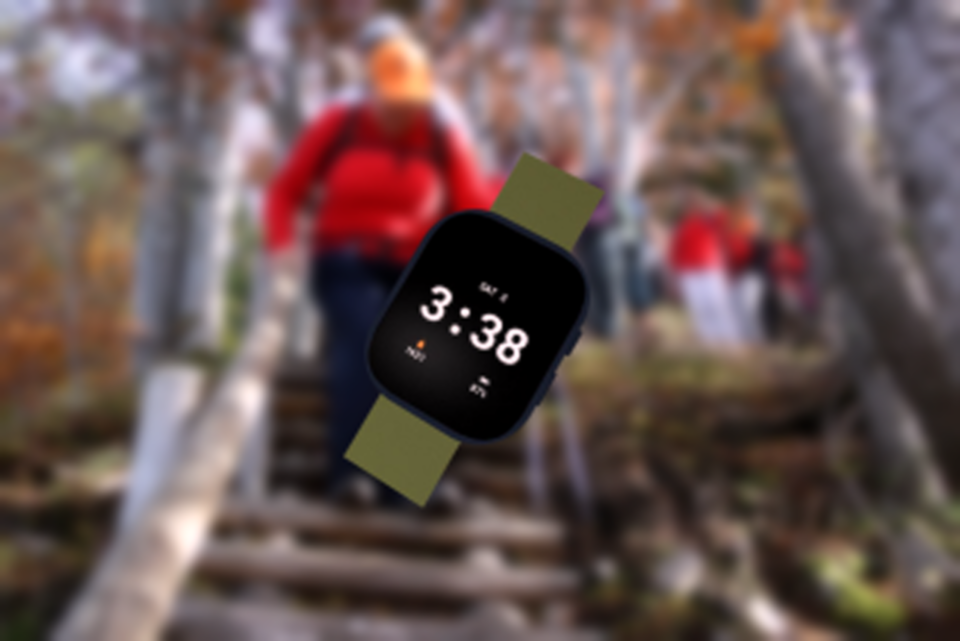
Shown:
3:38
